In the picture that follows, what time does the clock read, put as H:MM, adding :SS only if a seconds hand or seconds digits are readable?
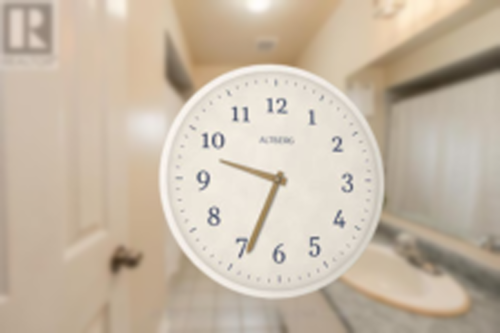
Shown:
9:34
